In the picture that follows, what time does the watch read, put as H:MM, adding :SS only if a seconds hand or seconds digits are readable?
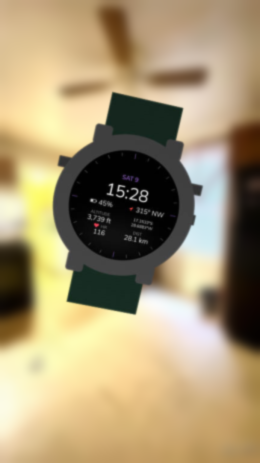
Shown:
15:28
